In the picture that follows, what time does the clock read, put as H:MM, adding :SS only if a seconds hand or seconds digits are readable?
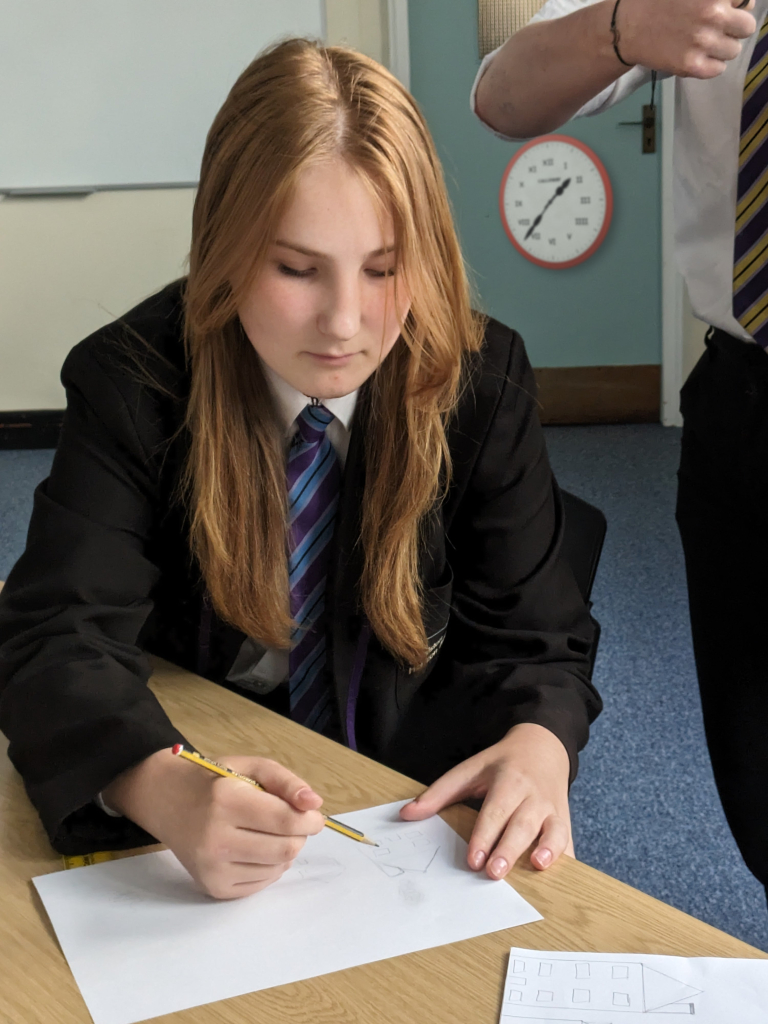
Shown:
1:37
